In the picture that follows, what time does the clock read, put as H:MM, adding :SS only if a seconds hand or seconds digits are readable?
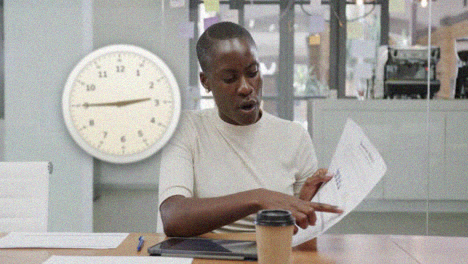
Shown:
2:45
